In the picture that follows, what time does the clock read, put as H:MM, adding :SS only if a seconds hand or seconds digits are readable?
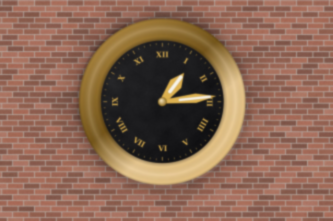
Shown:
1:14
